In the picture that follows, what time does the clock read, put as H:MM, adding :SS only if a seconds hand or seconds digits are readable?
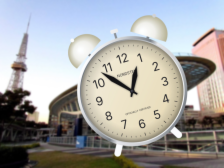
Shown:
12:53
